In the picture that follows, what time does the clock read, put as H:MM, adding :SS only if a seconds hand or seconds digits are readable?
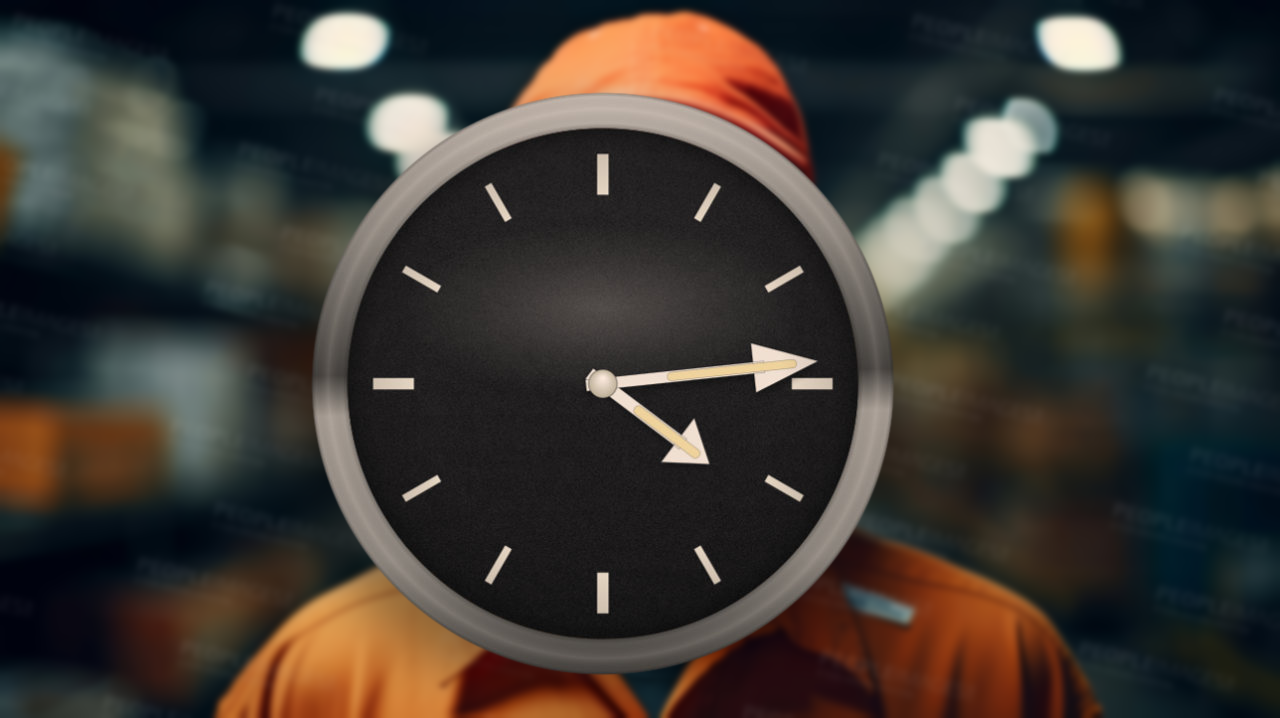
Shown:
4:14
